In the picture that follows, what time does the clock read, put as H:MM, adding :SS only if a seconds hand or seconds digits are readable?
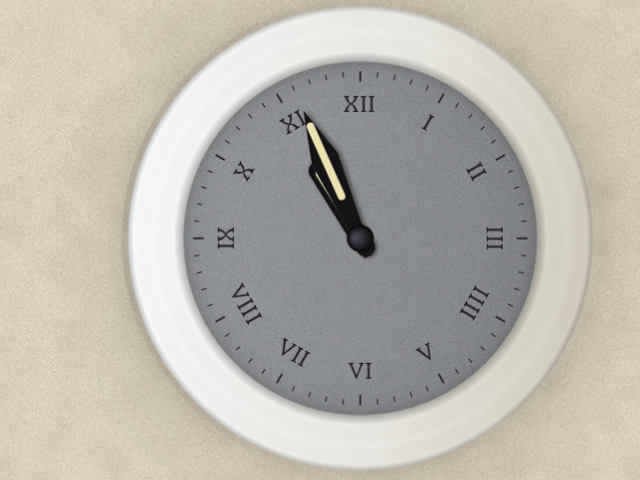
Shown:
10:56
